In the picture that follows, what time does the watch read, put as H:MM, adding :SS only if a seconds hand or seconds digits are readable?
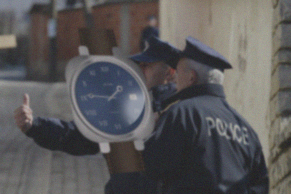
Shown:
1:46
